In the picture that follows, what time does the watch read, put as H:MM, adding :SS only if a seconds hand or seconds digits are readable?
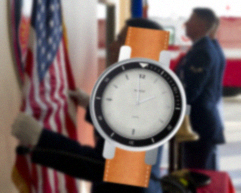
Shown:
1:59
